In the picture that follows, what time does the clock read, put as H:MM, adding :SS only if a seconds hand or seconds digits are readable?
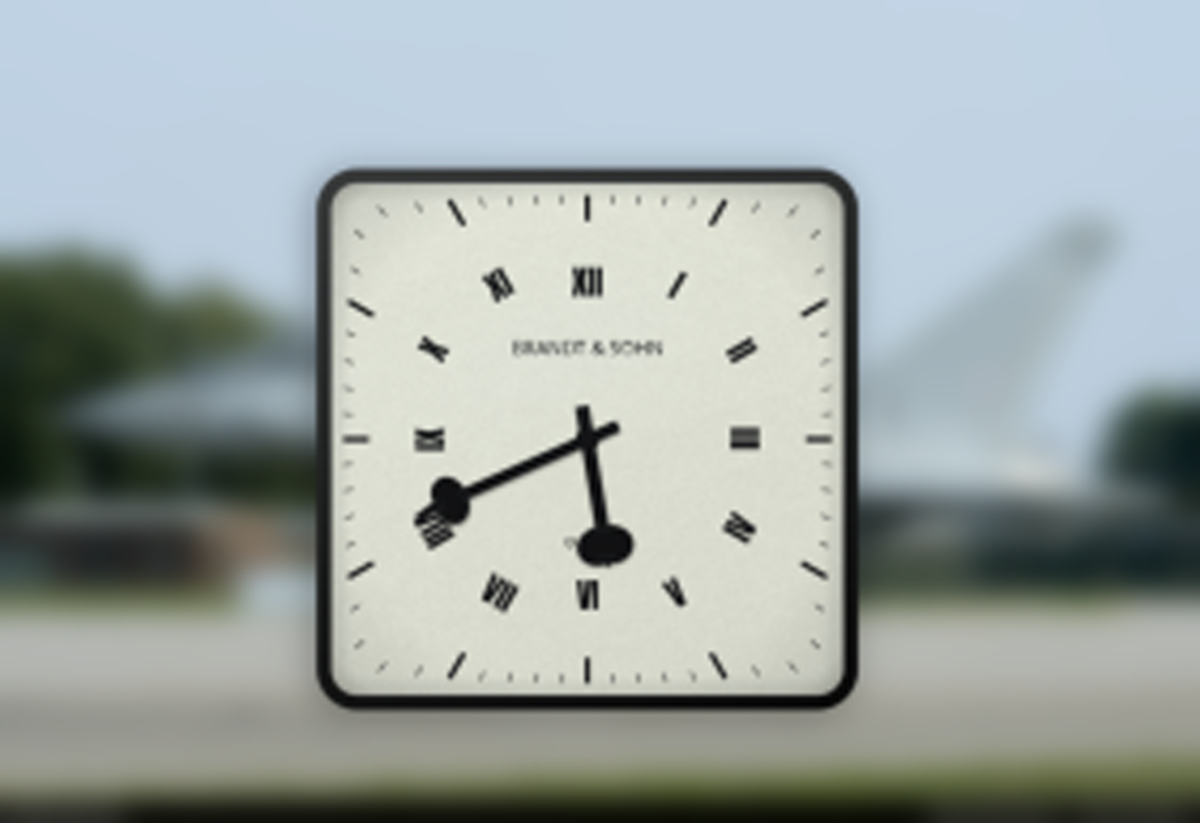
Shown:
5:41
